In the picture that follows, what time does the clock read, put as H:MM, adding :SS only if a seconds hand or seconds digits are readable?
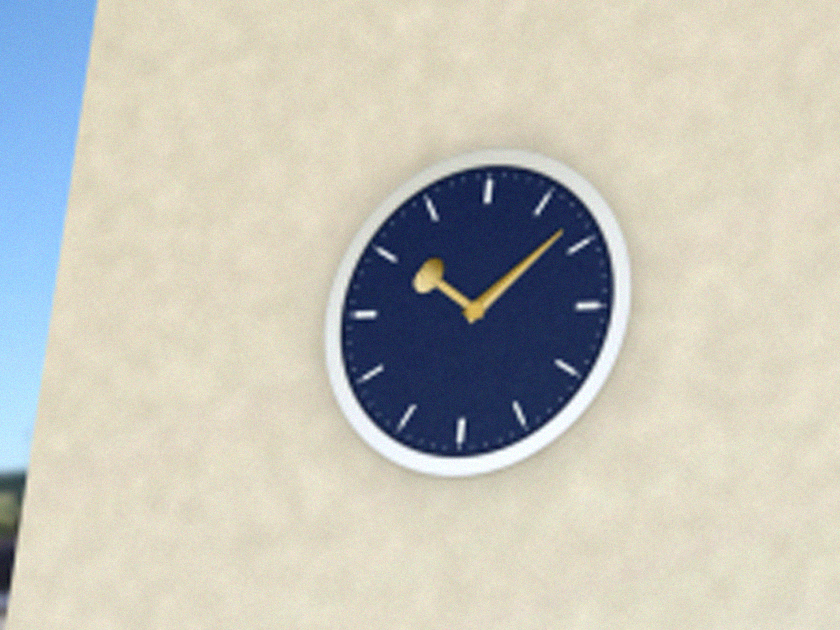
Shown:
10:08
